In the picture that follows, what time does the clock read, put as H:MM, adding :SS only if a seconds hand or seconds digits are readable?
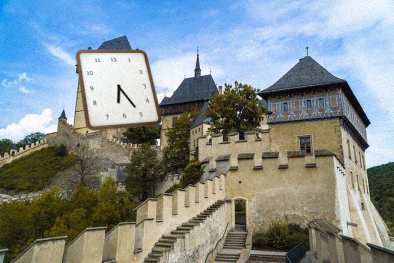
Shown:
6:25
